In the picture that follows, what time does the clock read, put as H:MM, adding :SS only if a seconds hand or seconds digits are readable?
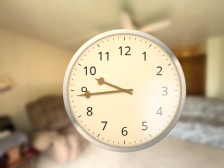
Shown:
9:44
